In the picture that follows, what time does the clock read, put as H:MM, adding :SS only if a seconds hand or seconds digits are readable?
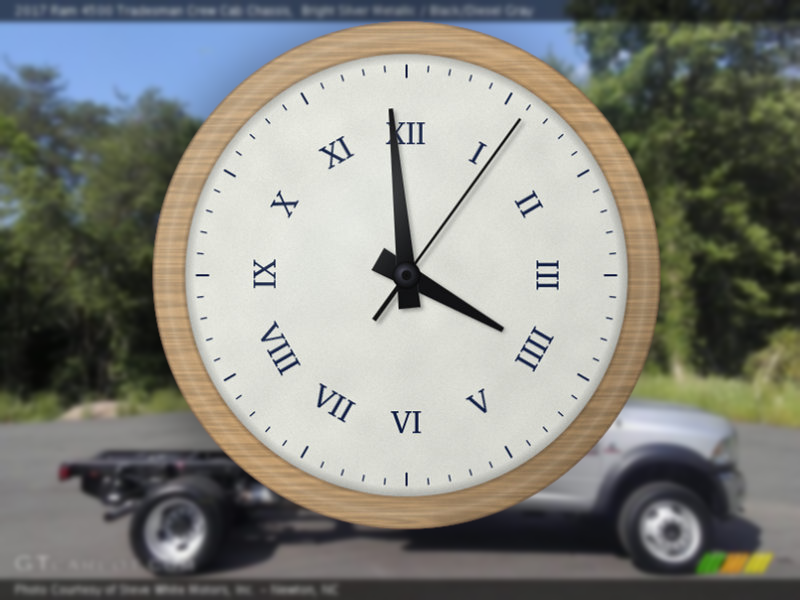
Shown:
3:59:06
